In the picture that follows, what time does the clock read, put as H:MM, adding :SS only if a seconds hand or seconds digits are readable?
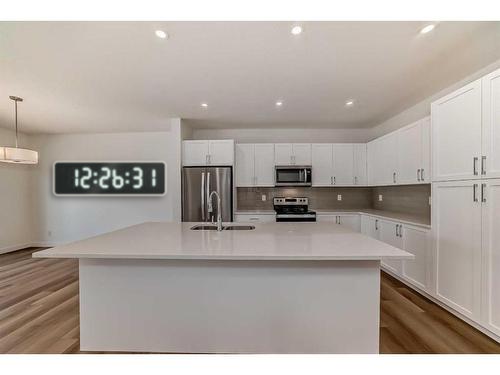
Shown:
12:26:31
